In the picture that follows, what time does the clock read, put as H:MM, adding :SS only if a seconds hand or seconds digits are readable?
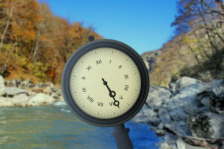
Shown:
5:28
